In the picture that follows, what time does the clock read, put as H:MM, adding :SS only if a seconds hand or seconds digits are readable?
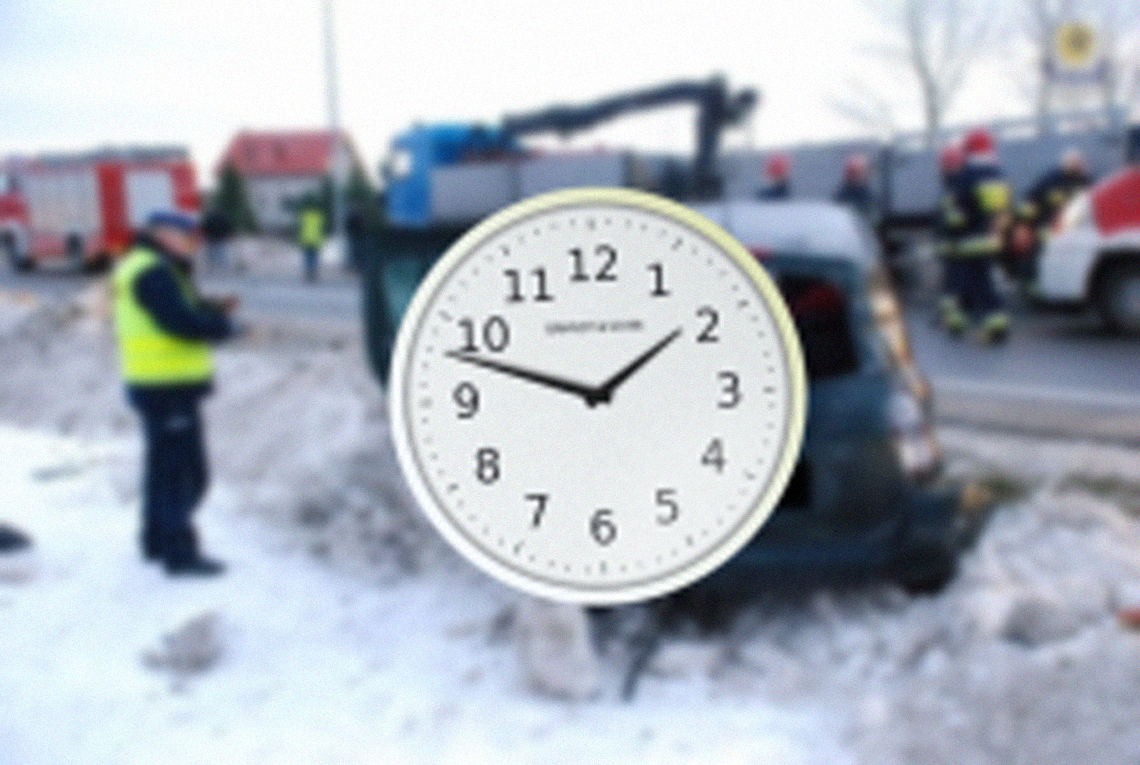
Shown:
1:48
